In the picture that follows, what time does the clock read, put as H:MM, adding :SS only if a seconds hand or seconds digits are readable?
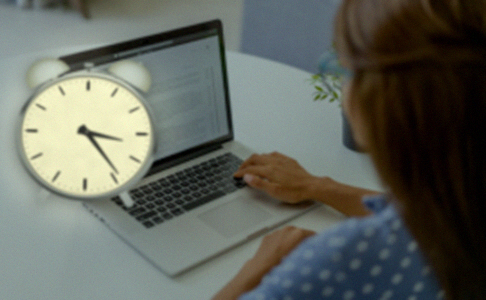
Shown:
3:24
